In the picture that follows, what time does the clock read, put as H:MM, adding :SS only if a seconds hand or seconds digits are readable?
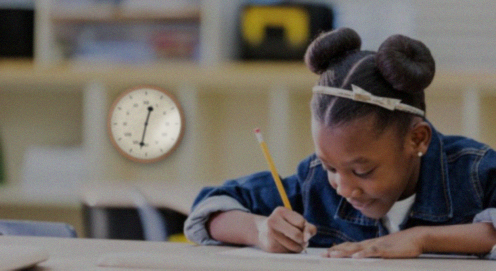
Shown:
12:32
